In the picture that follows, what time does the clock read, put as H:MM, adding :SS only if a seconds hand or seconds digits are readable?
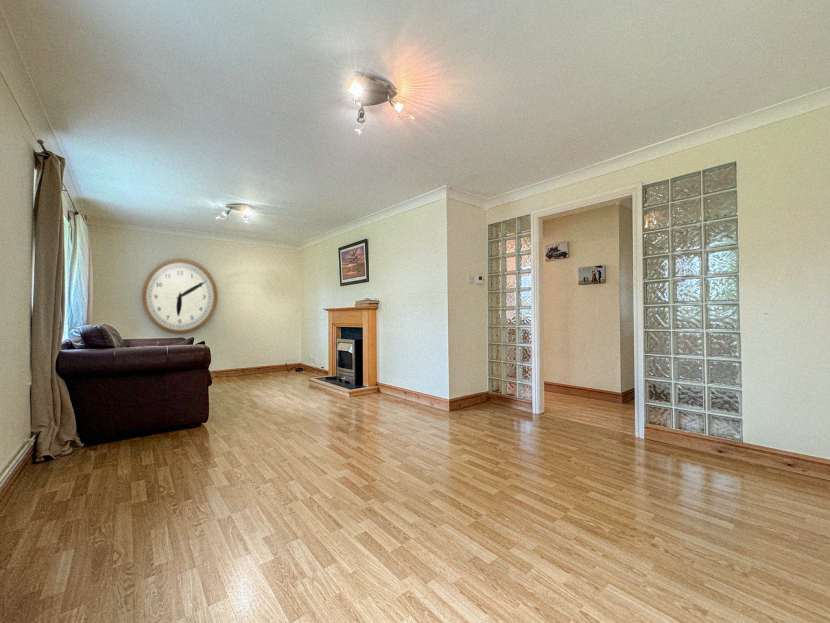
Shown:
6:10
